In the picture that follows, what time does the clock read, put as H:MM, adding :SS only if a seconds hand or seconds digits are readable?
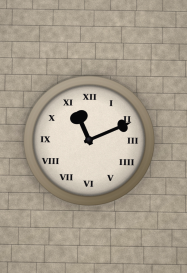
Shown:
11:11
